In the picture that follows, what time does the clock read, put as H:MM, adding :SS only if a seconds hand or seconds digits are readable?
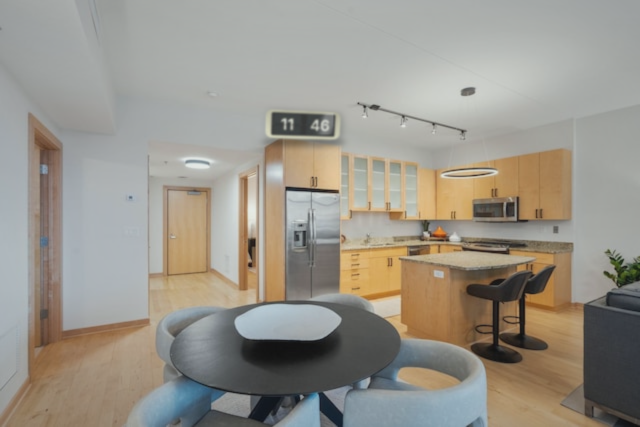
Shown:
11:46
